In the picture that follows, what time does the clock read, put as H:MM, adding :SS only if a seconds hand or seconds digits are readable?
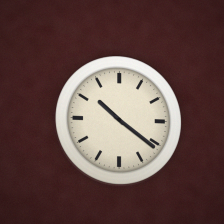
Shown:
10:21
